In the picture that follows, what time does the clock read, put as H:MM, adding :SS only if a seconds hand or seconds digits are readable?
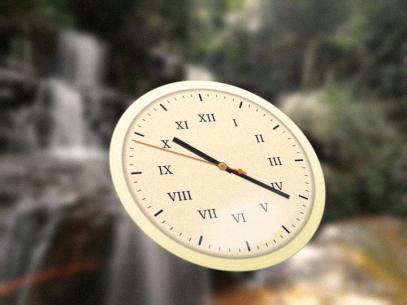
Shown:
10:20:49
